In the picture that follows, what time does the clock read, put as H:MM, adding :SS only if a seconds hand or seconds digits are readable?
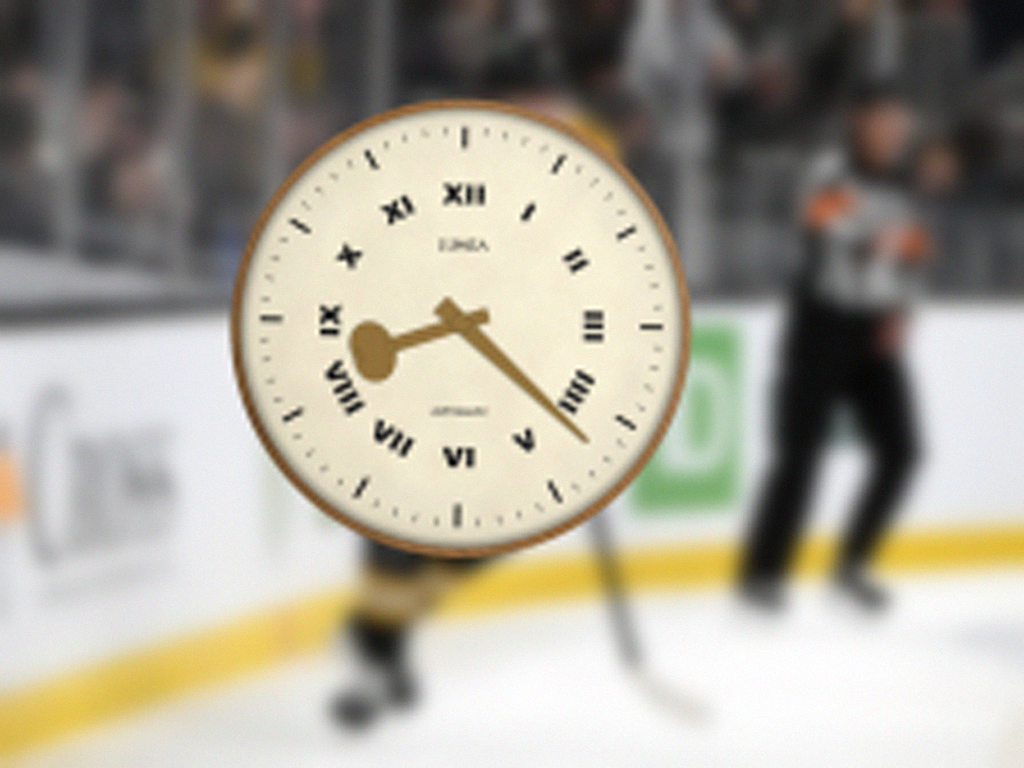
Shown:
8:22
